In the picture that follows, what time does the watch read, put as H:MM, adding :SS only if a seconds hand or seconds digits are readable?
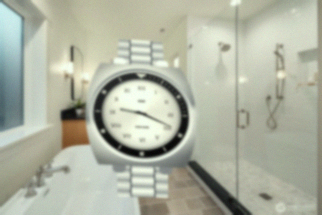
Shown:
9:19
